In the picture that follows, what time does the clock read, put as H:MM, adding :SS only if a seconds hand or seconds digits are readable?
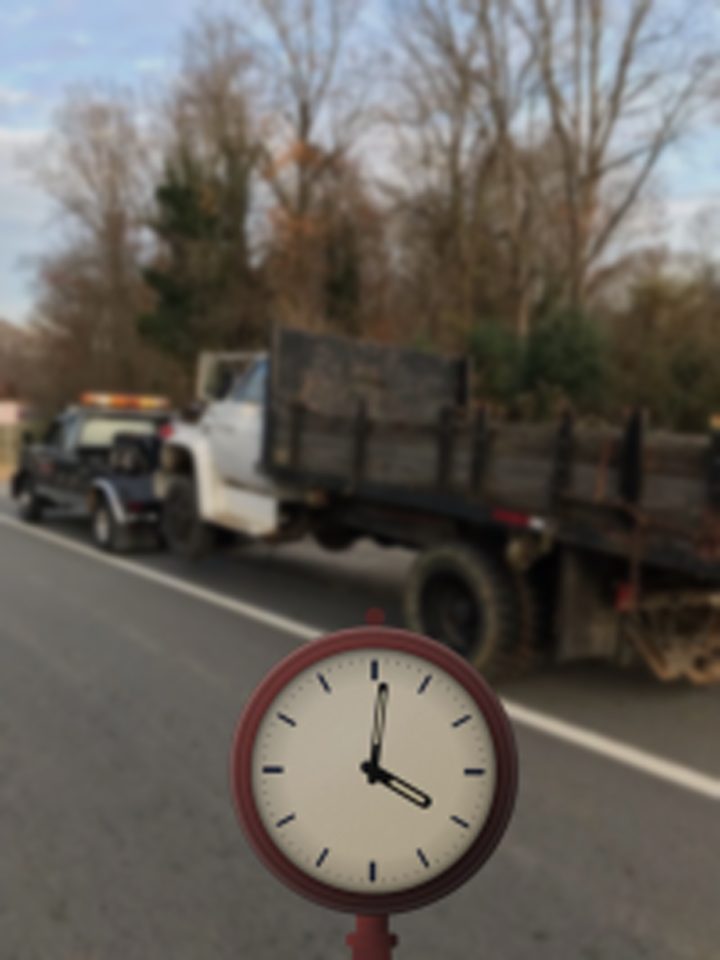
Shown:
4:01
